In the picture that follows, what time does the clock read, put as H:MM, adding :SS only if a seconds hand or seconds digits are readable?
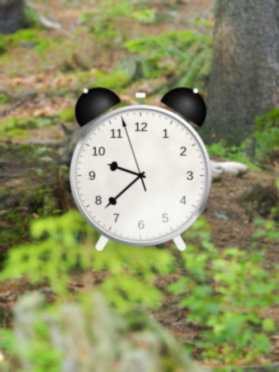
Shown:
9:37:57
